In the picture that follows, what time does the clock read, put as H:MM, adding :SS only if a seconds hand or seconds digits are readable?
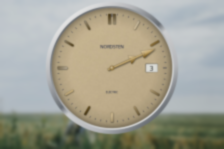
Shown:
2:11
